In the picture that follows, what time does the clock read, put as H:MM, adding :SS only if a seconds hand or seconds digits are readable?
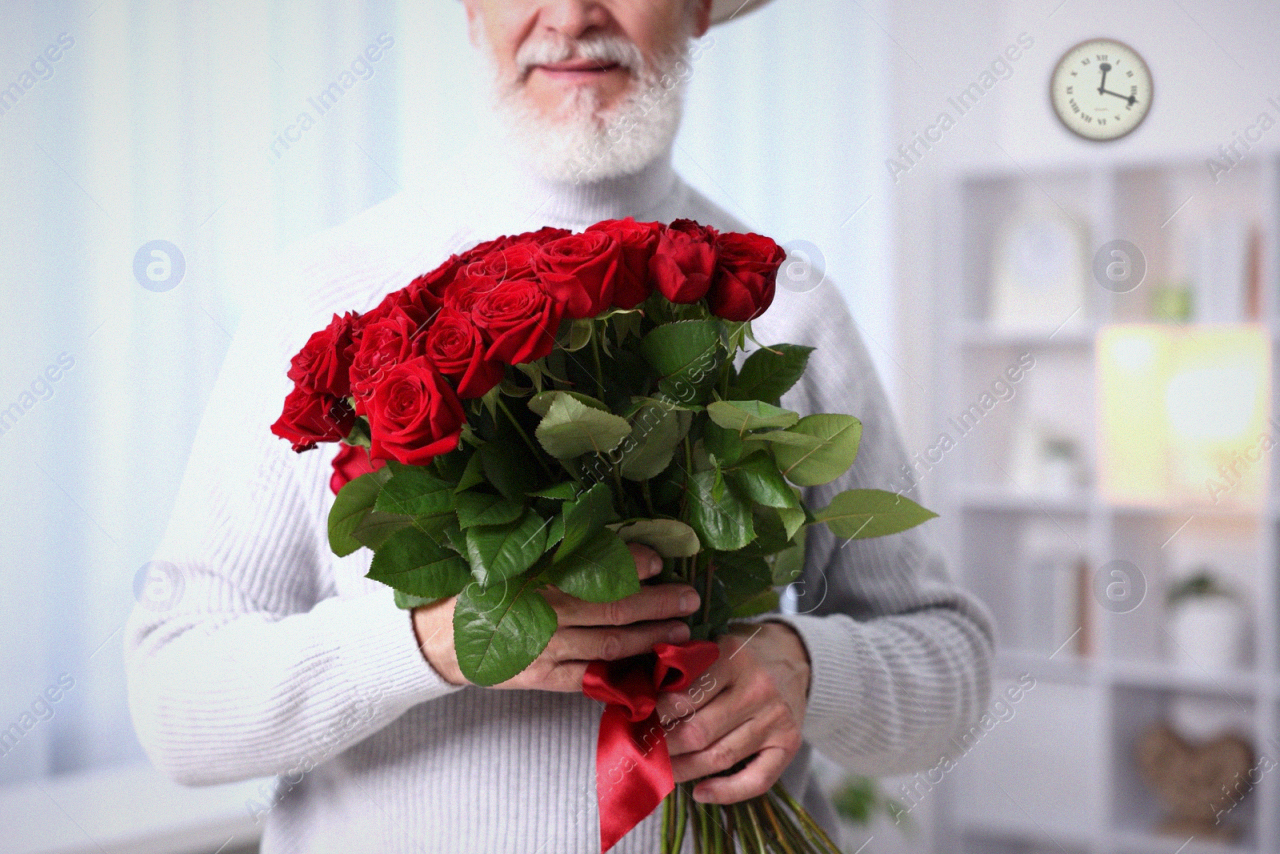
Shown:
12:18
